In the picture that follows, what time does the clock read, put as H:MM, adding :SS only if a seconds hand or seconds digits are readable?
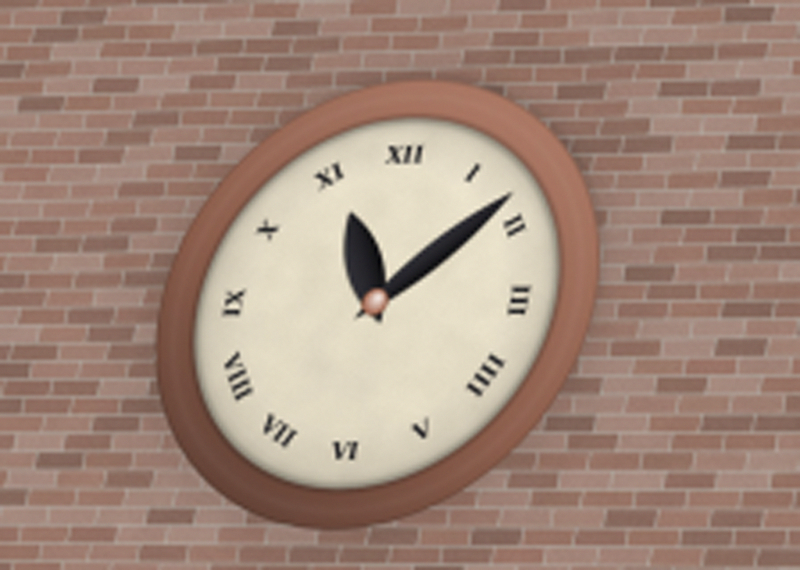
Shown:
11:08
